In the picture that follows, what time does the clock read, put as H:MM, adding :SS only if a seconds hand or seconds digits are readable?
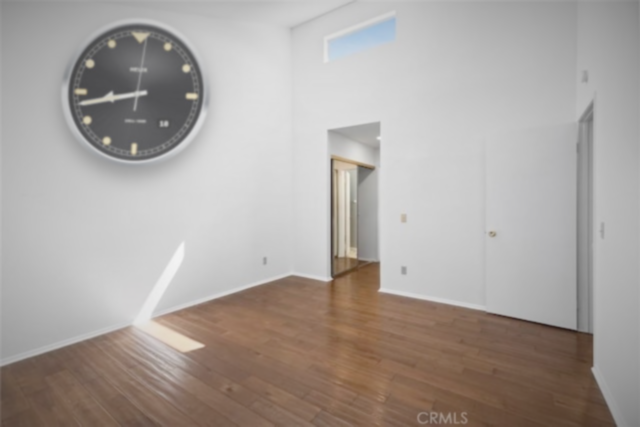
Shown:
8:43:01
